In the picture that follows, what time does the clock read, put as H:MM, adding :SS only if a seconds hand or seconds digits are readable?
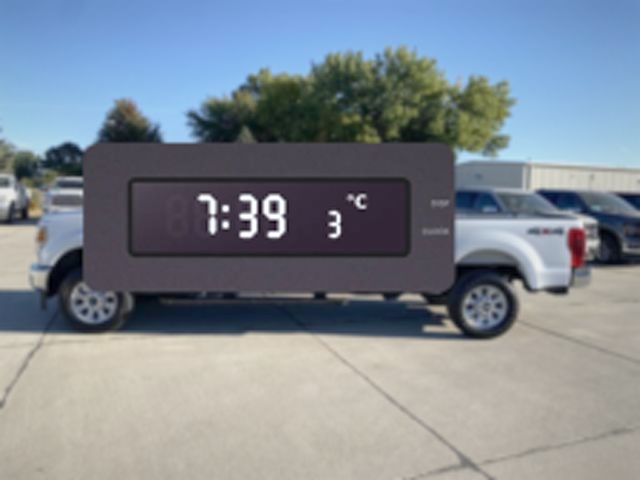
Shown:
7:39
